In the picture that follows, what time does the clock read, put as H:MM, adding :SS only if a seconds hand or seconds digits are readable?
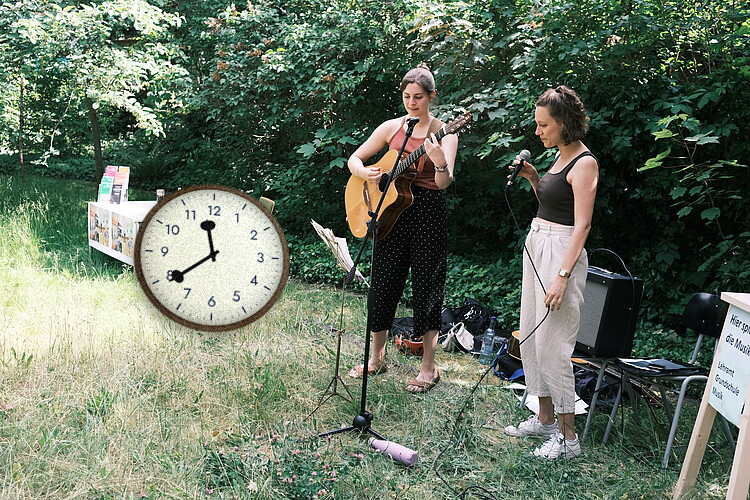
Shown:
11:39
